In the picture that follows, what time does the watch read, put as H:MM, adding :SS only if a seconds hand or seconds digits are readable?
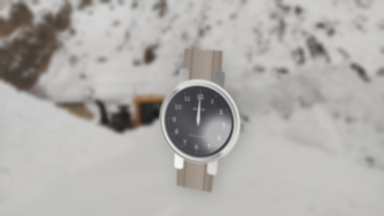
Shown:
12:00
